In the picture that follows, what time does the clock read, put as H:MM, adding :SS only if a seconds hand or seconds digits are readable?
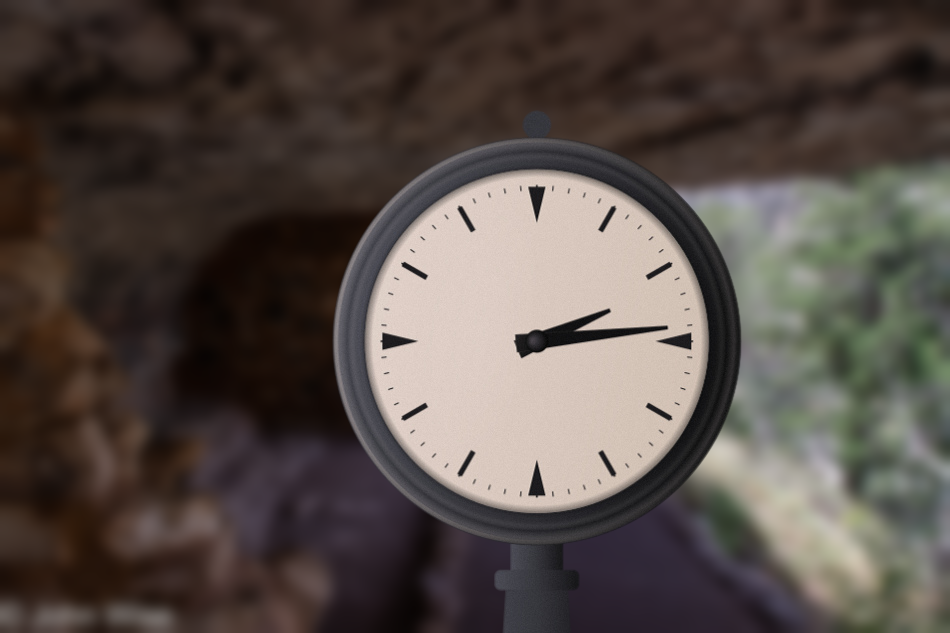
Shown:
2:14
